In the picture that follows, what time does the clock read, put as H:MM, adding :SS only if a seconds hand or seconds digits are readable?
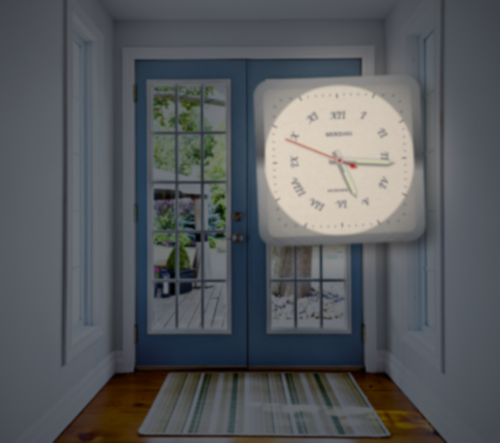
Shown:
5:15:49
